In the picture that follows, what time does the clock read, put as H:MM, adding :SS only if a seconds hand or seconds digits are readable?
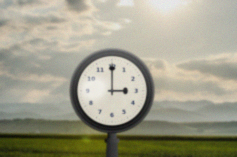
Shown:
3:00
